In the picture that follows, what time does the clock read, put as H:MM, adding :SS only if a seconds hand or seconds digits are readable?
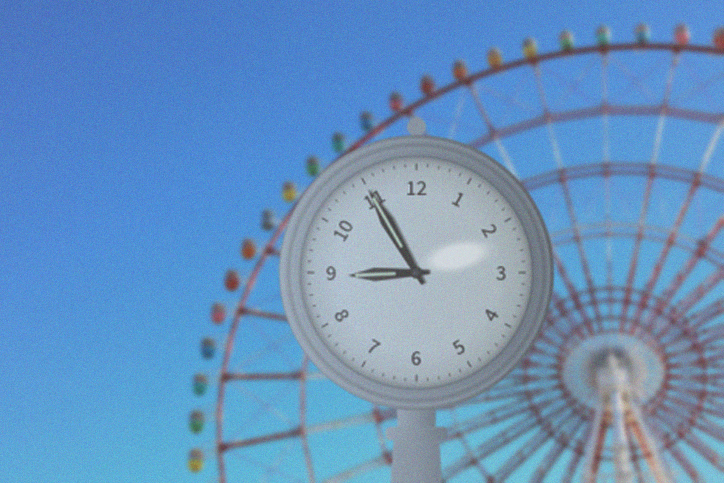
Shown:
8:55
